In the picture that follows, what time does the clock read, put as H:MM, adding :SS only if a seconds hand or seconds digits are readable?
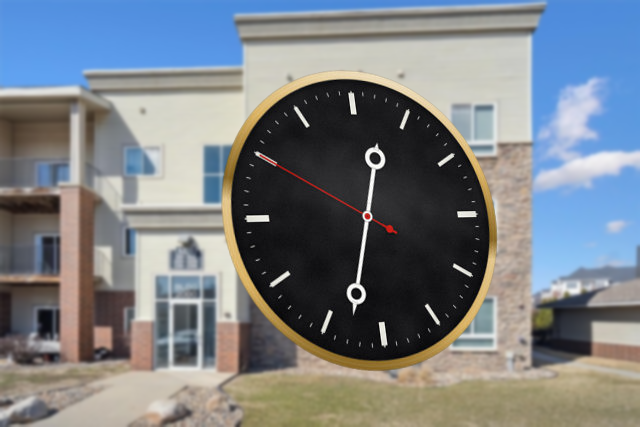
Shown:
12:32:50
